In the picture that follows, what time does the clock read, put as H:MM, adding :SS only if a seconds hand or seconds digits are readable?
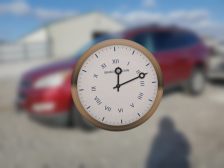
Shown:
12:12
